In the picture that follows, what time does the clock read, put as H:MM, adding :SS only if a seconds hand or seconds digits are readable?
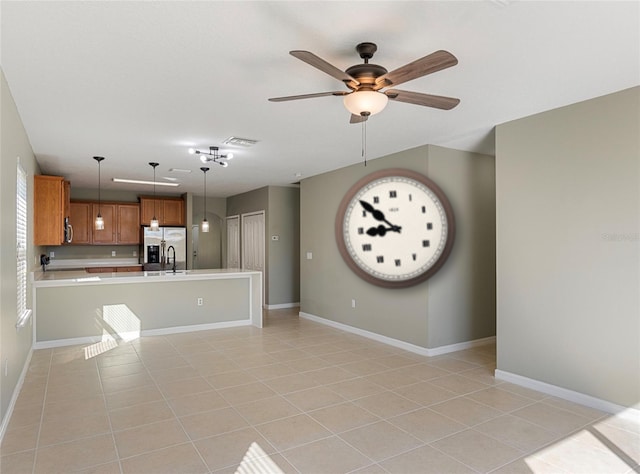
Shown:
8:52
